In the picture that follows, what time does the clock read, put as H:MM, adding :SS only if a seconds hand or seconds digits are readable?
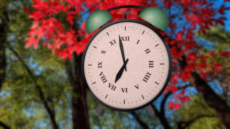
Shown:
6:58
